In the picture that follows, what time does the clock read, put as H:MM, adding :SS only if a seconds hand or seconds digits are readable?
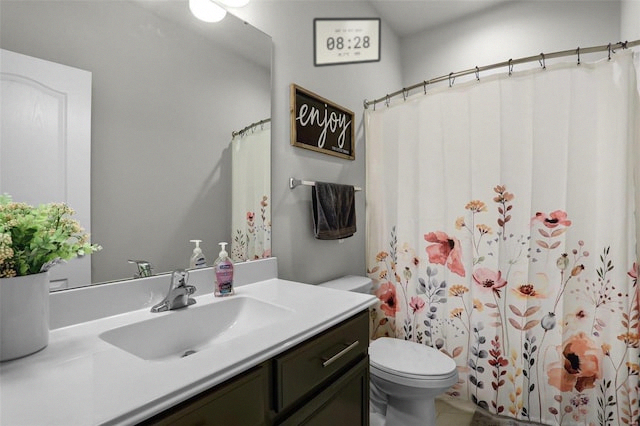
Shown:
8:28
